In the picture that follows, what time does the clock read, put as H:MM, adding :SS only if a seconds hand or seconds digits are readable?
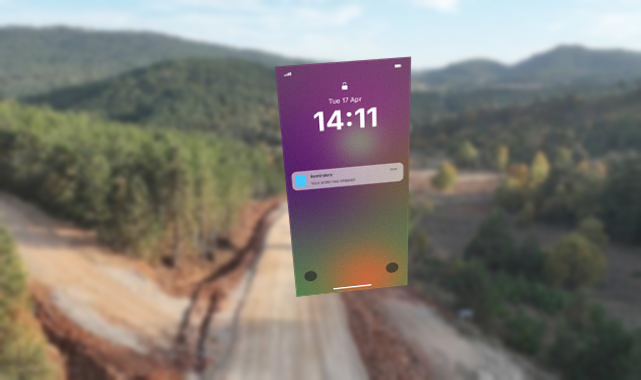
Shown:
14:11
